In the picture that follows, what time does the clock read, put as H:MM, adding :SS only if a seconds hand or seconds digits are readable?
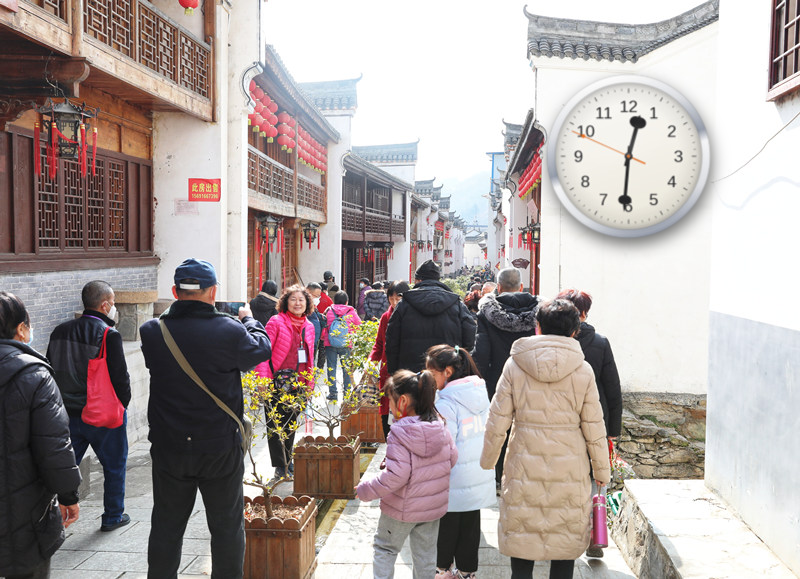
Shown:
12:30:49
